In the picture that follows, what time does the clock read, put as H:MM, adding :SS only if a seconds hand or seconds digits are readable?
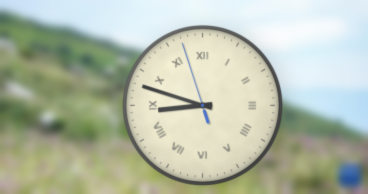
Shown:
8:47:57
